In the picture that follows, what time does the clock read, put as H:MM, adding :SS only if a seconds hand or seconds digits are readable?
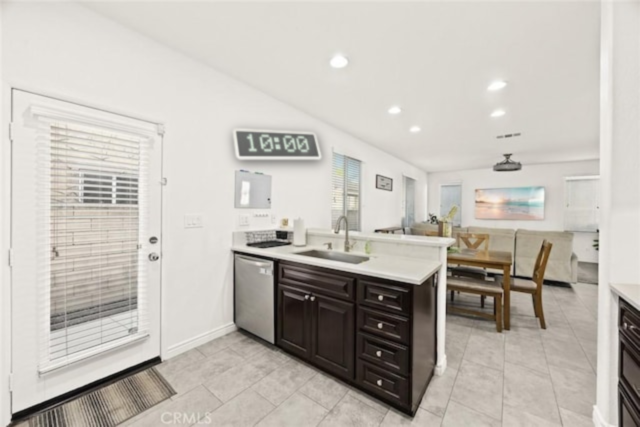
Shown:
10:00
